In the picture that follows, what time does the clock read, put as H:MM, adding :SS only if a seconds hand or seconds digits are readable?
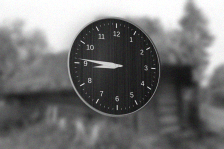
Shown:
8:46
